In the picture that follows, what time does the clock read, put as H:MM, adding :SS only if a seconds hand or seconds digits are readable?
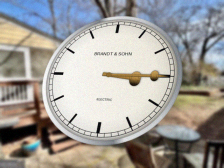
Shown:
3:15
